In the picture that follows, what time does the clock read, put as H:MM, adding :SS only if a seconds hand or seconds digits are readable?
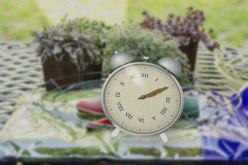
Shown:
2:10
